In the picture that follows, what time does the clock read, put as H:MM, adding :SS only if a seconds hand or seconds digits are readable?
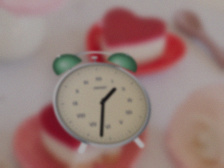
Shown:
1:32
